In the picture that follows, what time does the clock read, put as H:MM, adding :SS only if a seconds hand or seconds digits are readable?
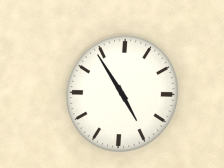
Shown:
4:54
